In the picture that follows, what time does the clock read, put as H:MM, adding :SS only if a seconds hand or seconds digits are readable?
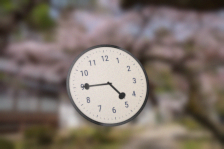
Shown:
4:45
